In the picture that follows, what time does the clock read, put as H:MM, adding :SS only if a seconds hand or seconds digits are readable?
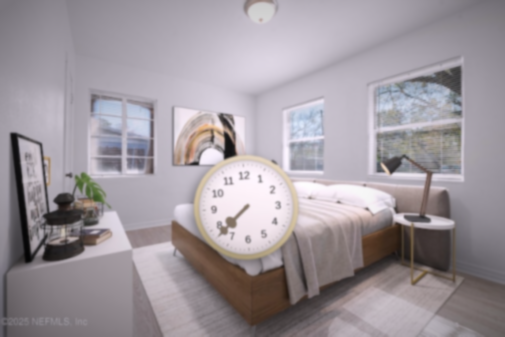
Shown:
7:38
